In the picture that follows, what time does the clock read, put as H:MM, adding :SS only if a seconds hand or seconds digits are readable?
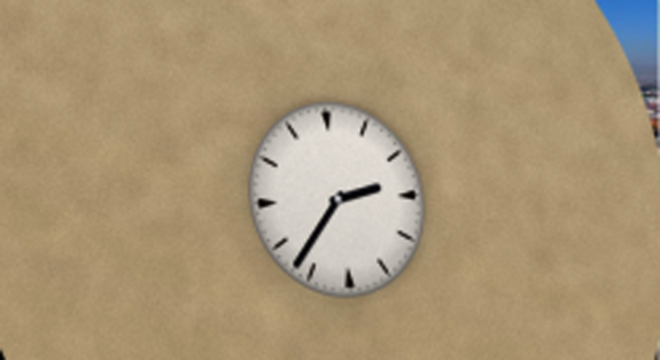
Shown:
2:37
